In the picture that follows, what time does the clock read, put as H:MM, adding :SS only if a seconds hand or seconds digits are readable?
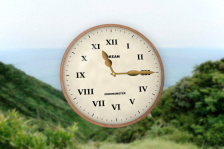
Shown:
11:15
